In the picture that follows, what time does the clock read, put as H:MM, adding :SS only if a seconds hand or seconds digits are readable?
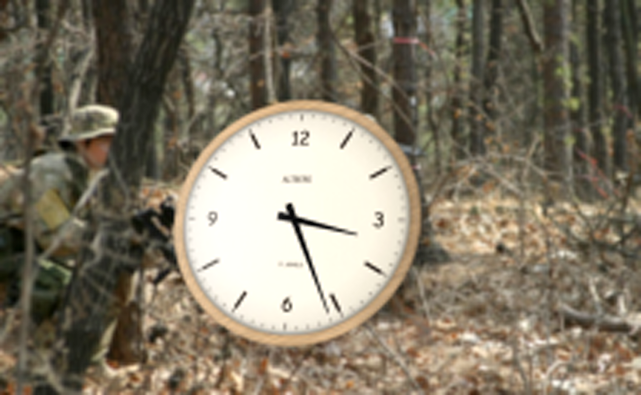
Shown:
3:26
